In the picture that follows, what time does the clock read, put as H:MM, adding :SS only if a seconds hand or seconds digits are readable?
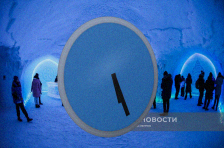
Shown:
5:26
